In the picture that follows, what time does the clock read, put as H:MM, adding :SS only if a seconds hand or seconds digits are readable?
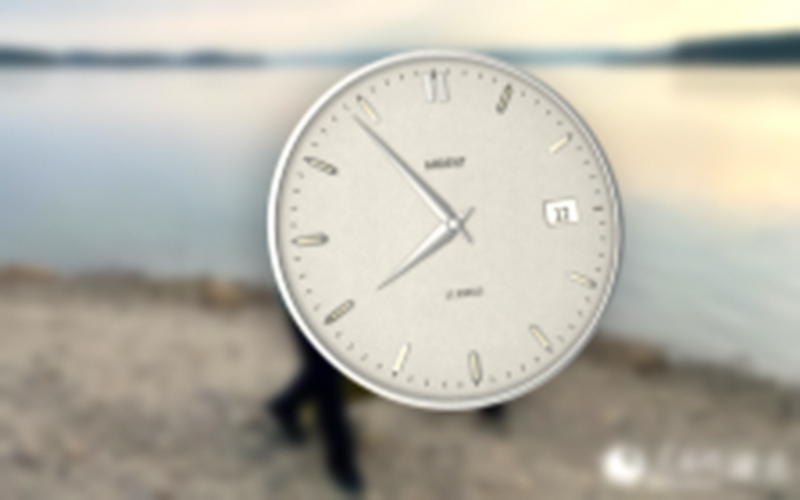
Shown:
7:54
